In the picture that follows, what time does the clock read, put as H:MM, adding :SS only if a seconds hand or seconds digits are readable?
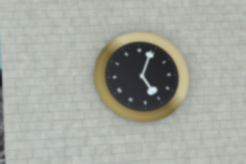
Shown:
5:04
